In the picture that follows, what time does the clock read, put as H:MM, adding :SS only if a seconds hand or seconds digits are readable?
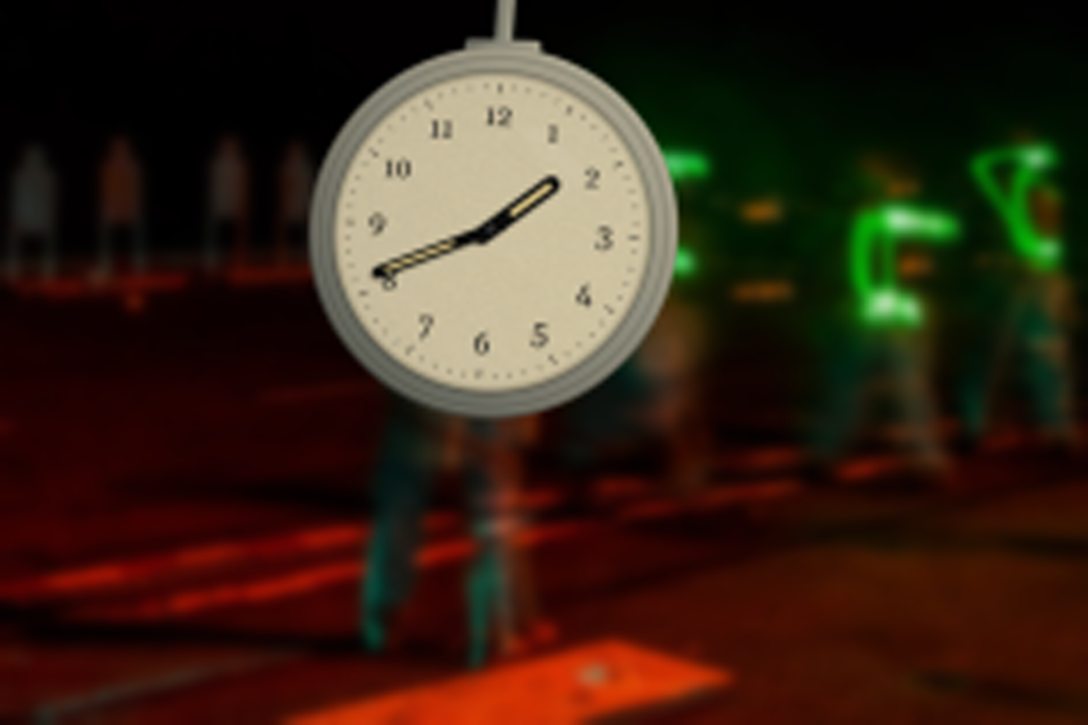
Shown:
1:41
